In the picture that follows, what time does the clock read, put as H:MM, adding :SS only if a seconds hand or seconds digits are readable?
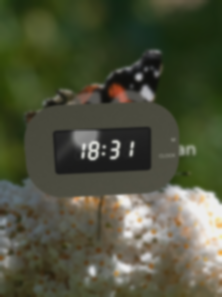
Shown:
18:31
